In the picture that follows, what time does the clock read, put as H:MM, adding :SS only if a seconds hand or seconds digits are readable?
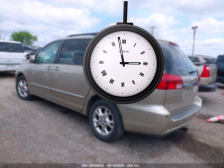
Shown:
2:58
